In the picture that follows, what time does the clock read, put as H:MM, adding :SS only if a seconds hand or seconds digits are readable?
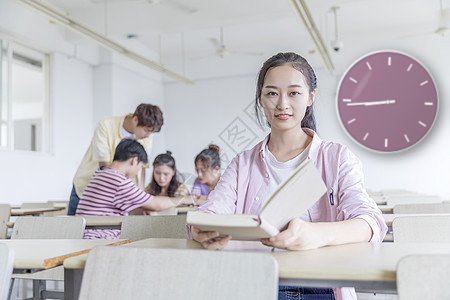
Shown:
8:44
